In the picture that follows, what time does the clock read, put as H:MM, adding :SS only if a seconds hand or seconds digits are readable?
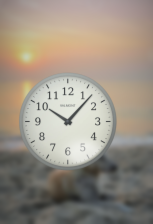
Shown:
10:07
